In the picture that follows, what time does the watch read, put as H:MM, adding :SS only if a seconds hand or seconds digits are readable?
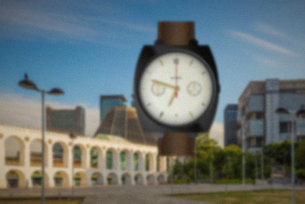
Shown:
6:48
